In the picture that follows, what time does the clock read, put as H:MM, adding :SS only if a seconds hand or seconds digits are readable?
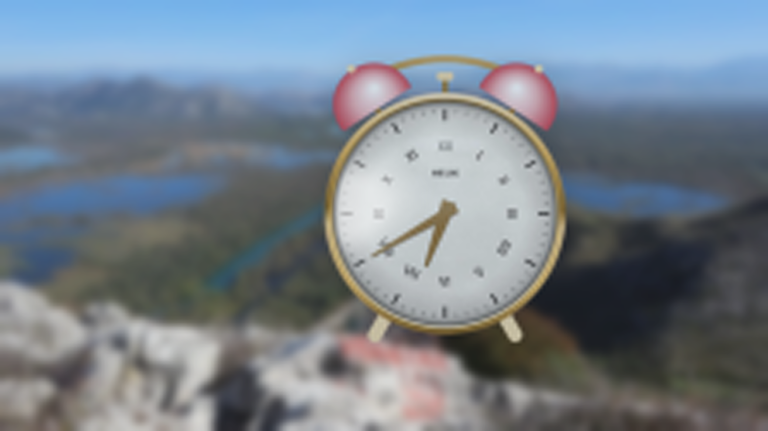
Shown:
6:40
